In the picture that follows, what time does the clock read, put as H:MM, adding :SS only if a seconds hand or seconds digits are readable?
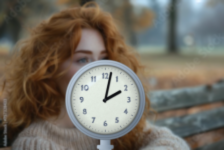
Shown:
2:02
